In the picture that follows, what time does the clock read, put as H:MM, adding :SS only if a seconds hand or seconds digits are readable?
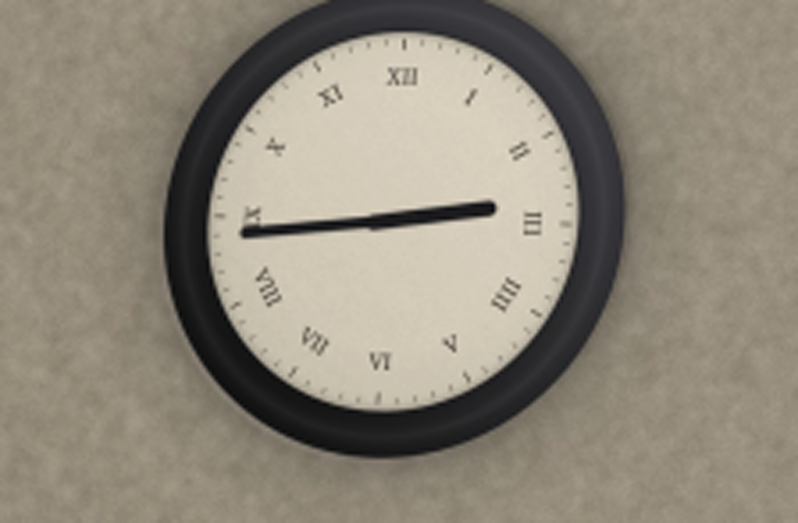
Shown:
2:44
